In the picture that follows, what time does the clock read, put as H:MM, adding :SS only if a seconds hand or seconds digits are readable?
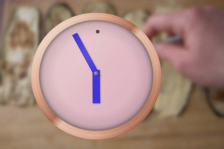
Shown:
5:55
